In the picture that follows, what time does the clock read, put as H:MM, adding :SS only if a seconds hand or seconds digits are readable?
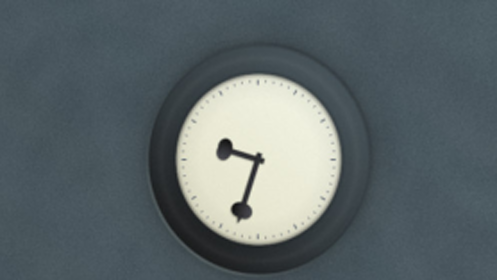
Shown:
9:33
